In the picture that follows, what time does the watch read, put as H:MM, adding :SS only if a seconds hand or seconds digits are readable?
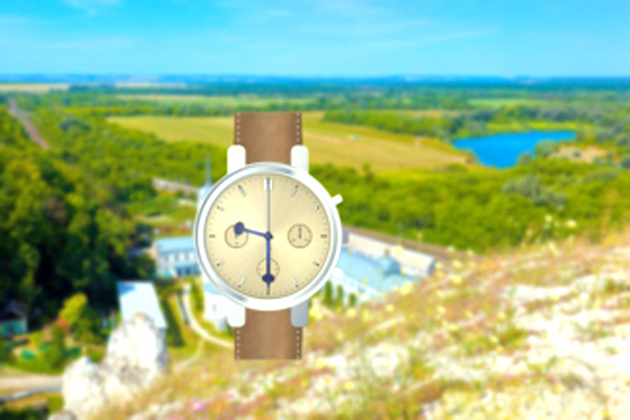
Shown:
9:30
